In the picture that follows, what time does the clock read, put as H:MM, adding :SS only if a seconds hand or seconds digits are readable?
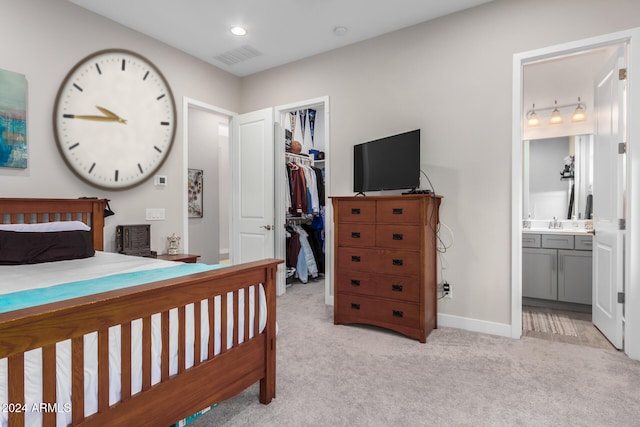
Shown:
9:45
